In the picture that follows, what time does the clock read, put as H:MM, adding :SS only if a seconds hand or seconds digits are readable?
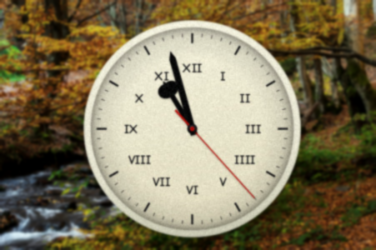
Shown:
10:57:23
